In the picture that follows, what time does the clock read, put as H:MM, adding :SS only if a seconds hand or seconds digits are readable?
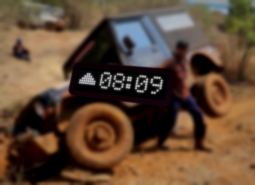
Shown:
8:09
